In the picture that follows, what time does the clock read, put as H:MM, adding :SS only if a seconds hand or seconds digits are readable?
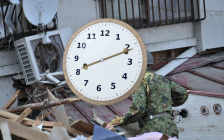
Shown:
8:11
